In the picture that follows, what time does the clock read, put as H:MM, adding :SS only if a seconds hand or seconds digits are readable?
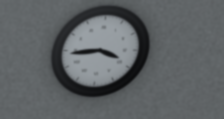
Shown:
3:44
